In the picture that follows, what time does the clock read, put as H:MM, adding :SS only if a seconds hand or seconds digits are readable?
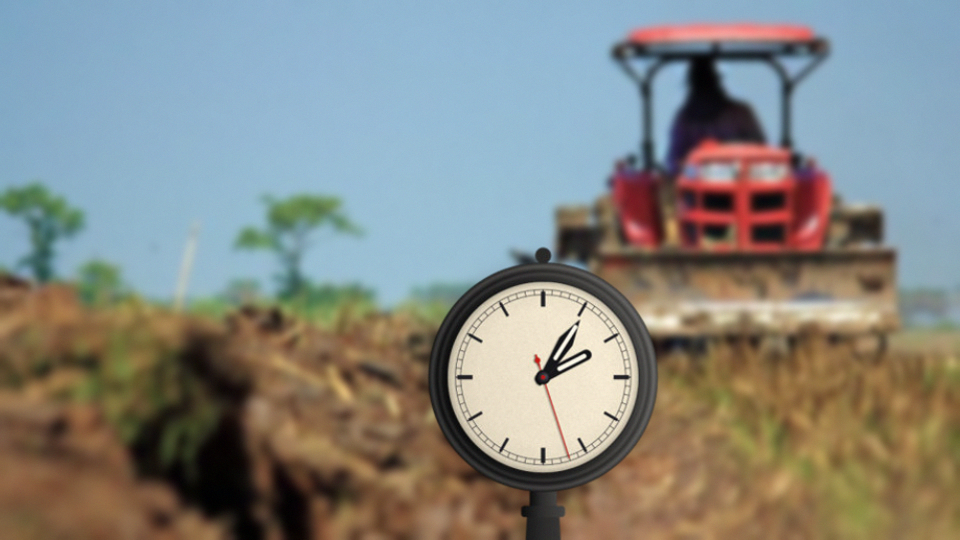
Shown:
2:05:27
